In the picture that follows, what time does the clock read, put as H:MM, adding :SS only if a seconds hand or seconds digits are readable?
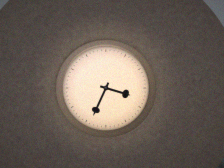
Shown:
3:34
